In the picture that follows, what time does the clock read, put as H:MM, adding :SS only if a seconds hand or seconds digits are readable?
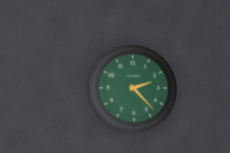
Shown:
2:23
